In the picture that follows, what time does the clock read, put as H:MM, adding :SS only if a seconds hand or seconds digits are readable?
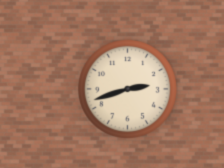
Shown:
2:42
